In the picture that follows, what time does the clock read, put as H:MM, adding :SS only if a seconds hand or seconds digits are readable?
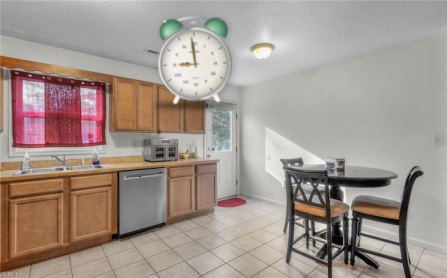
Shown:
8:59
